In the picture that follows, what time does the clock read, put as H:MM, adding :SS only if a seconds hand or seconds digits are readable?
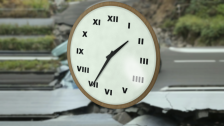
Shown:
1:35
